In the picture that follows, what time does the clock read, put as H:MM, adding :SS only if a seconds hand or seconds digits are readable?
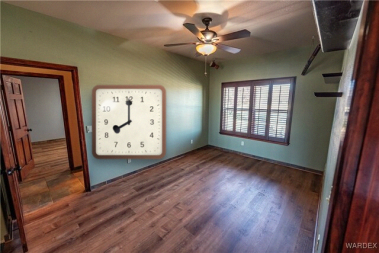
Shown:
8:00
